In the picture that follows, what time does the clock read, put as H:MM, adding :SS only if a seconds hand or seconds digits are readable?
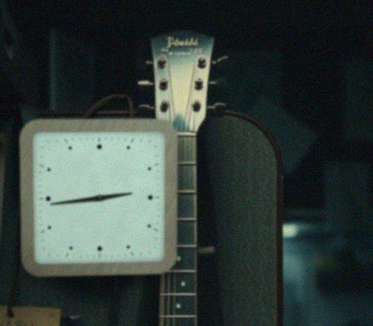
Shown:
2:44
